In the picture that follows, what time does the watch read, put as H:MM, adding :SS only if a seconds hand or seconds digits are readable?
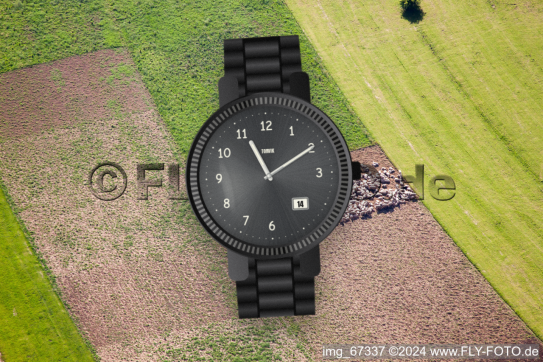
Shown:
11:10
